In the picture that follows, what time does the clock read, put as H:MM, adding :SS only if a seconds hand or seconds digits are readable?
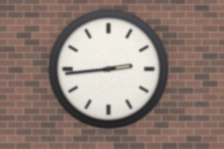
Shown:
2:44
